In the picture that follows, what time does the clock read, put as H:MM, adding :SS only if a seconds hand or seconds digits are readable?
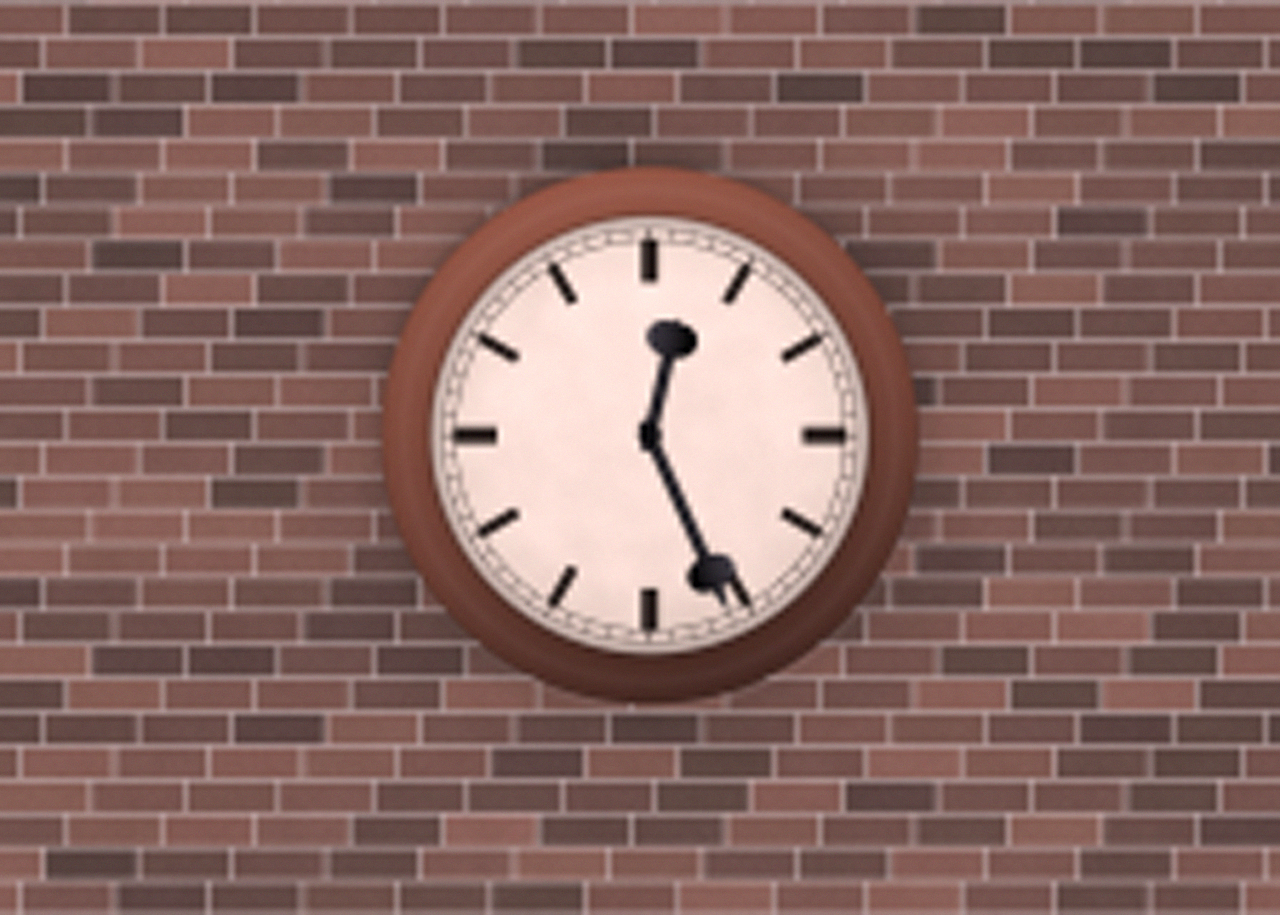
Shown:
12:26
